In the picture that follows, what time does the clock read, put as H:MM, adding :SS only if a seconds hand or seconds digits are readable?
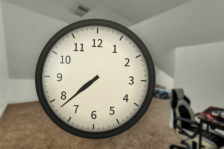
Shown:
7:38
